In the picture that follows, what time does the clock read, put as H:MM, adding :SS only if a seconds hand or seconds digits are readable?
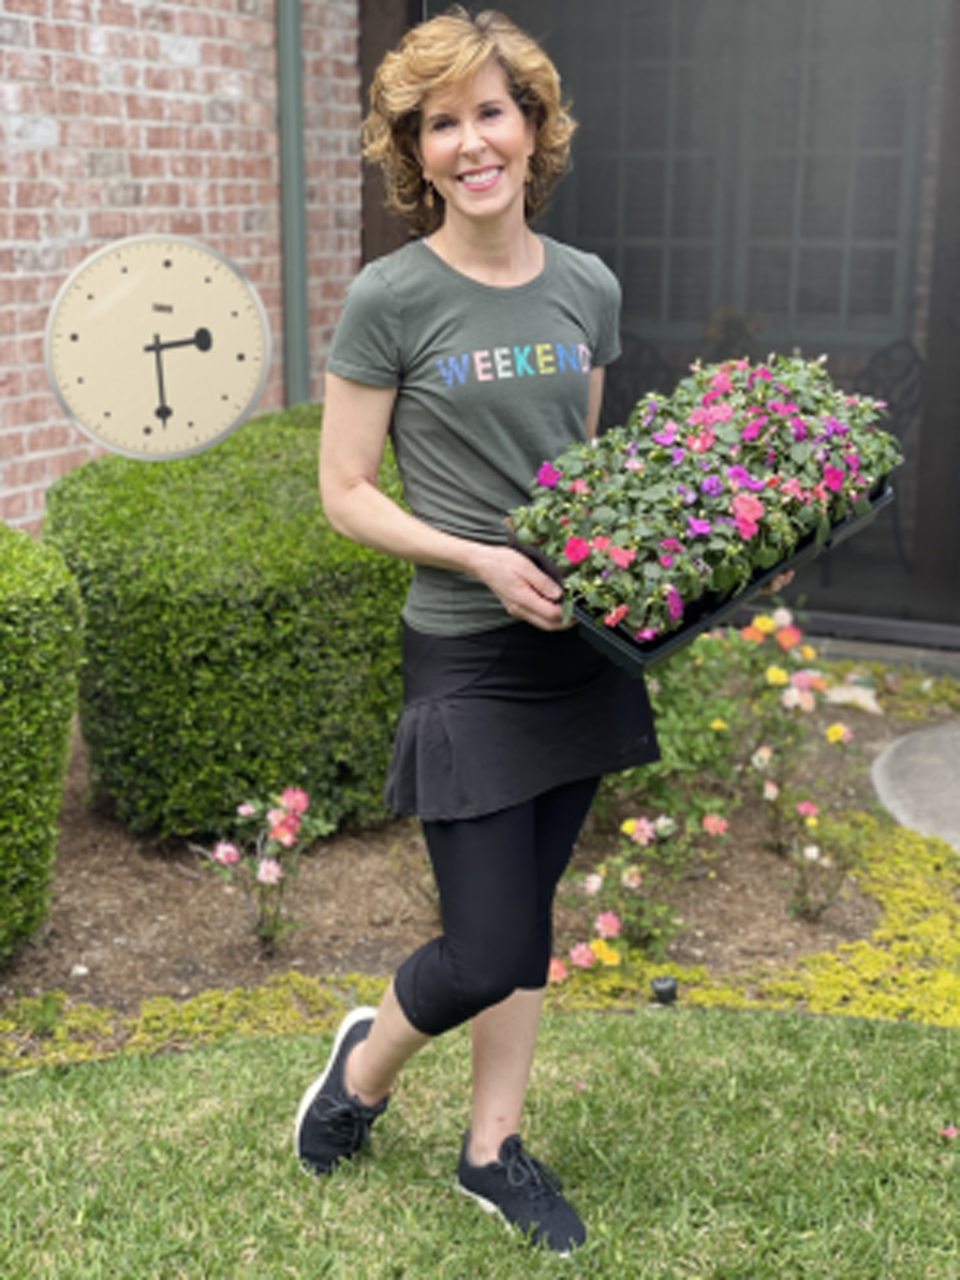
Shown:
2:28
